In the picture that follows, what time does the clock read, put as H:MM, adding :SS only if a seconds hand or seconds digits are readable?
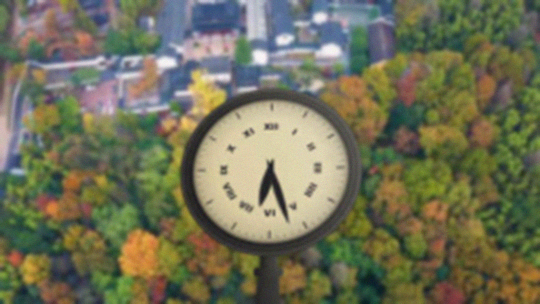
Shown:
6:27
